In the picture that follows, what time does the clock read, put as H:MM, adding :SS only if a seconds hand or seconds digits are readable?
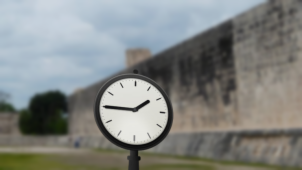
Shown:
1:45
